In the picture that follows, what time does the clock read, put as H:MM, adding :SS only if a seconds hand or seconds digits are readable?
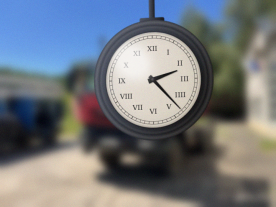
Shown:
2:23
